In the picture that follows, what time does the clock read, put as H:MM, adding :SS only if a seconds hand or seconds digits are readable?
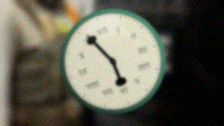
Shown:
5:56
